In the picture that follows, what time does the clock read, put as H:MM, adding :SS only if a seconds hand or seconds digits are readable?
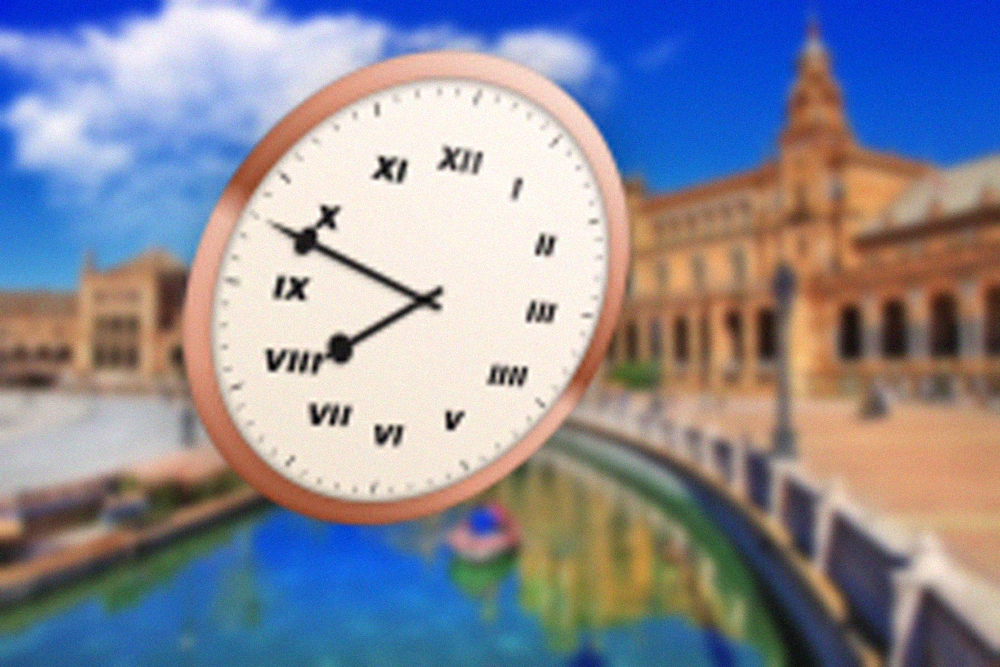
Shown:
7:48
